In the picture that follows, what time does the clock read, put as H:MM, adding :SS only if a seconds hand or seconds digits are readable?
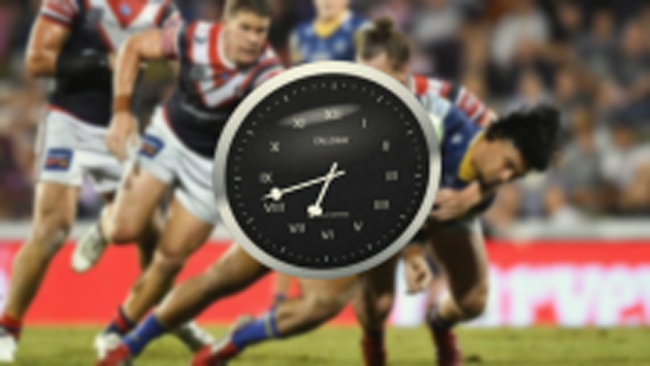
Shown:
6:42
